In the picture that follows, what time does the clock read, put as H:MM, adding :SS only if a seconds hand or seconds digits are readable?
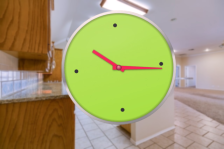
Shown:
10:16
